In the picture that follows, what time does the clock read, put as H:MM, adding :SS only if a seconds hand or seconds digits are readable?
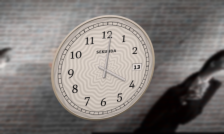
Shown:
4:01
